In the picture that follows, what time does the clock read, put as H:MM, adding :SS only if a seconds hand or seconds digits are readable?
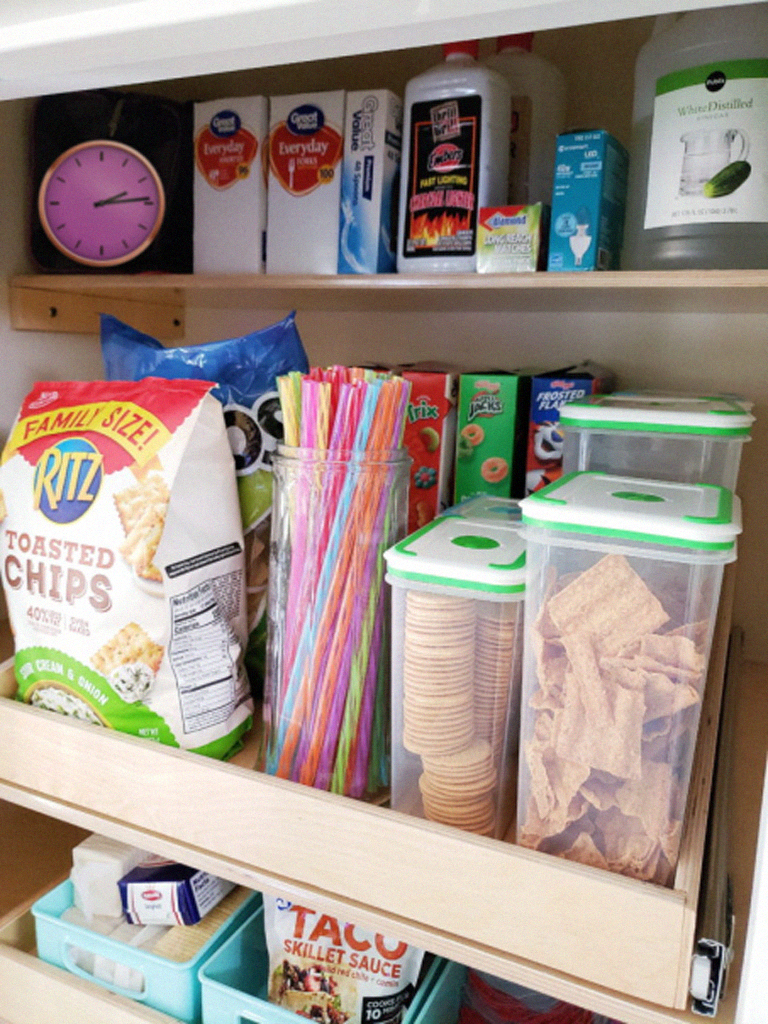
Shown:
2:14
